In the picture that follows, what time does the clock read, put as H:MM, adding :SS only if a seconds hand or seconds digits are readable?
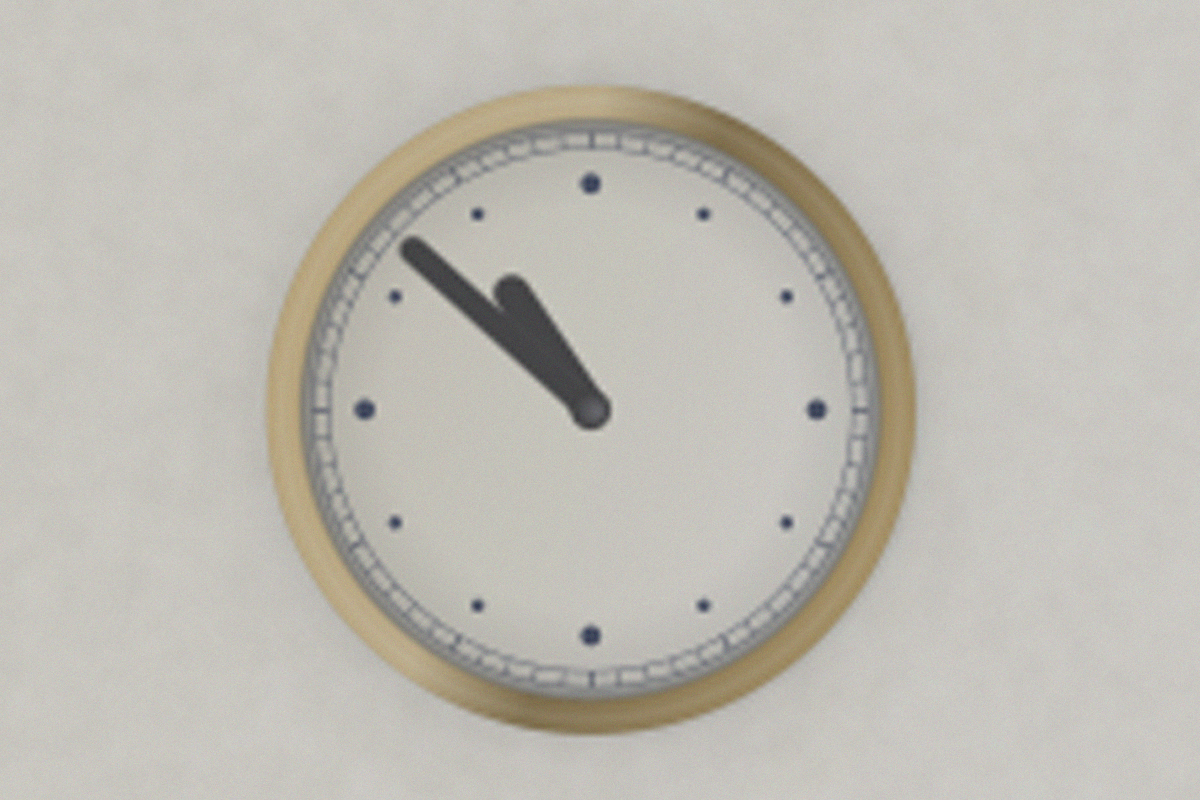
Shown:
10:52
